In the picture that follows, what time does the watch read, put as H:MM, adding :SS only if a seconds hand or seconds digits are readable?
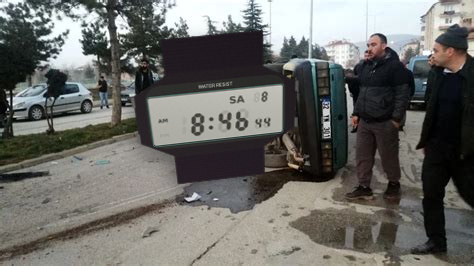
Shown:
8:46:44
